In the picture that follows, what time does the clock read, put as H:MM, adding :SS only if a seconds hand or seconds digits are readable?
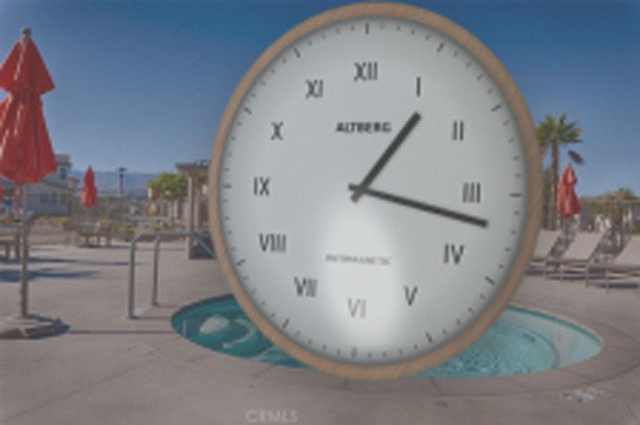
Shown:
1:17
